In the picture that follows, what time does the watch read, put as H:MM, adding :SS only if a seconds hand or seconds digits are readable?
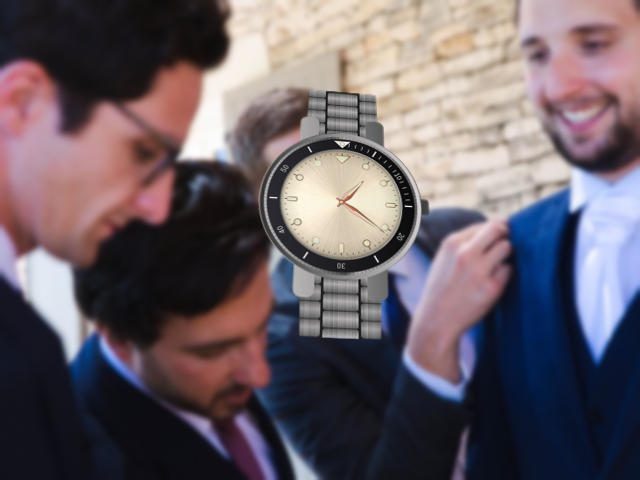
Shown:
1:21
